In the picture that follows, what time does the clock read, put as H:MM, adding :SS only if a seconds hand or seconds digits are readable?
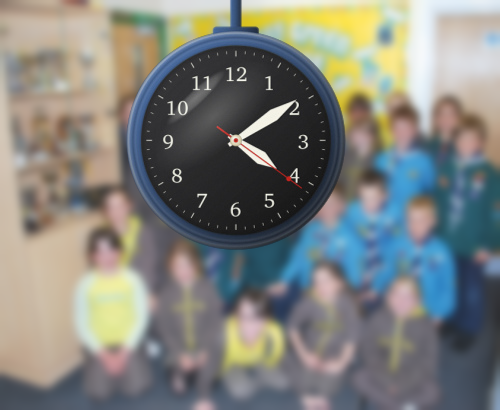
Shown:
4:09:21
